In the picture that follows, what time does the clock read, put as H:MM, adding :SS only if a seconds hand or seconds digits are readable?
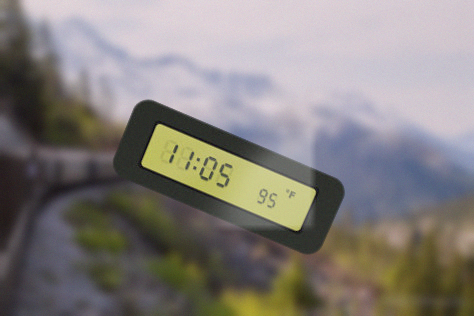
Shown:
11:05
